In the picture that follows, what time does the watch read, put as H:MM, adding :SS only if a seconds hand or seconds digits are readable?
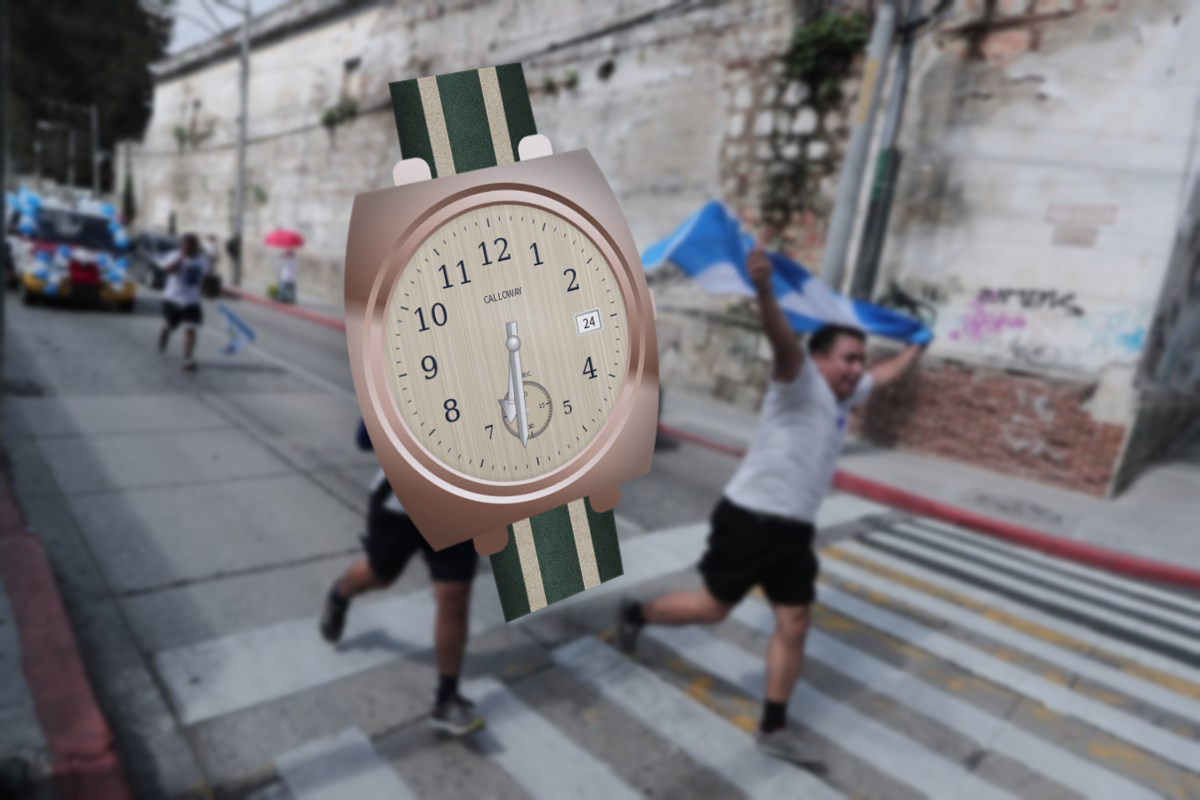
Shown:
6:31
